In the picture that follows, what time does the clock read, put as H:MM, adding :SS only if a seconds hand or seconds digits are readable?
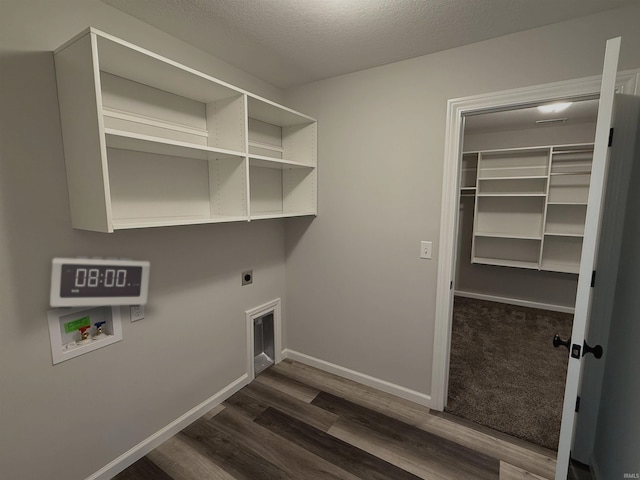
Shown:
8:00
